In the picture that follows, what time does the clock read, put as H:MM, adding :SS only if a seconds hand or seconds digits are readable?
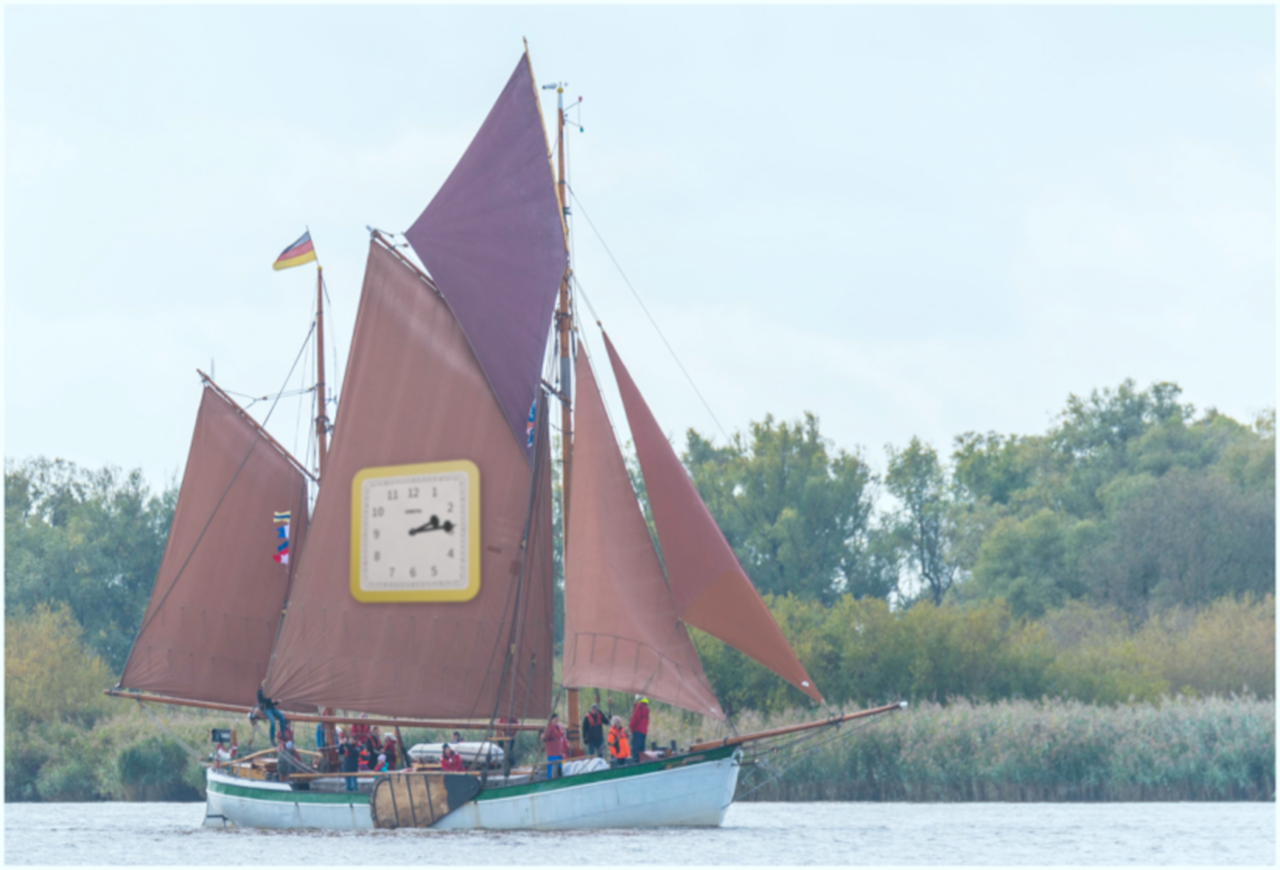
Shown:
2:14
